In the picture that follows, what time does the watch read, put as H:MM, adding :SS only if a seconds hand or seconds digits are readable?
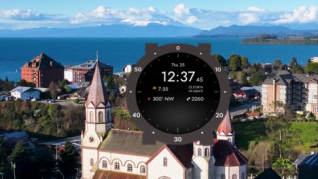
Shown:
12:37
